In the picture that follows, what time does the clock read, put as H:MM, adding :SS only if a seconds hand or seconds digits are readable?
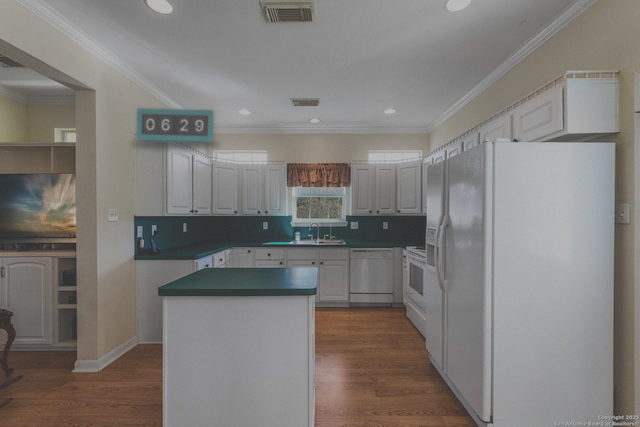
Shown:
6:29
